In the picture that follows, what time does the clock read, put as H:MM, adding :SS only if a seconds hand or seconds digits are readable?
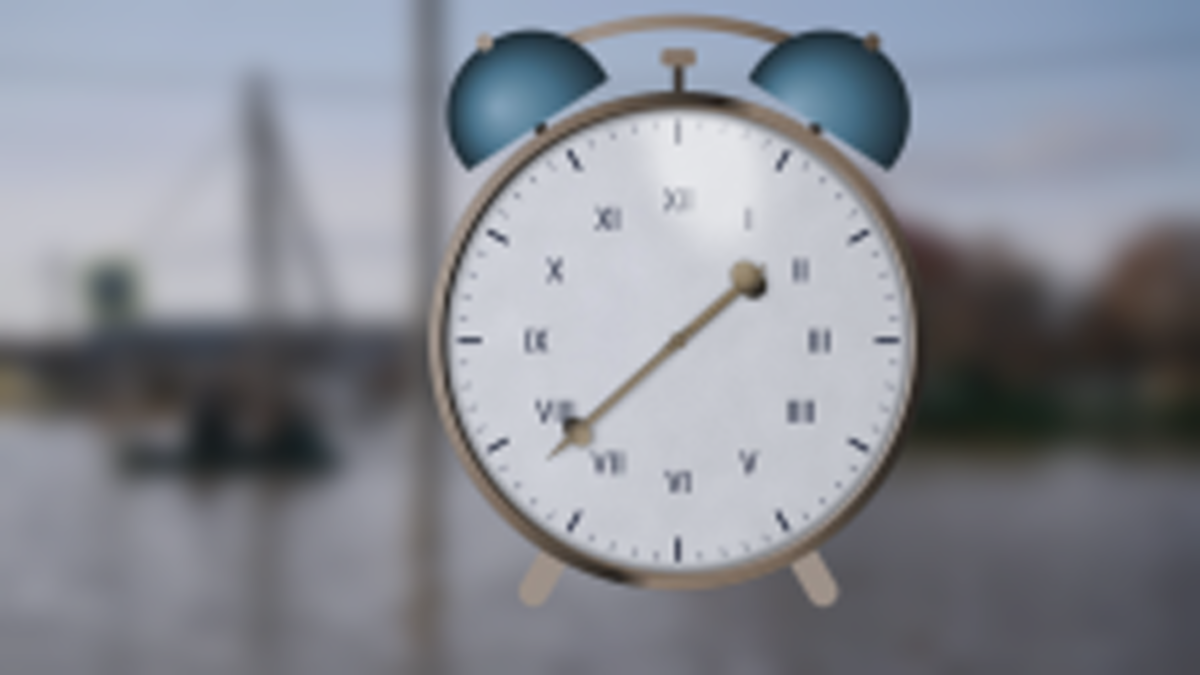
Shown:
1:38
